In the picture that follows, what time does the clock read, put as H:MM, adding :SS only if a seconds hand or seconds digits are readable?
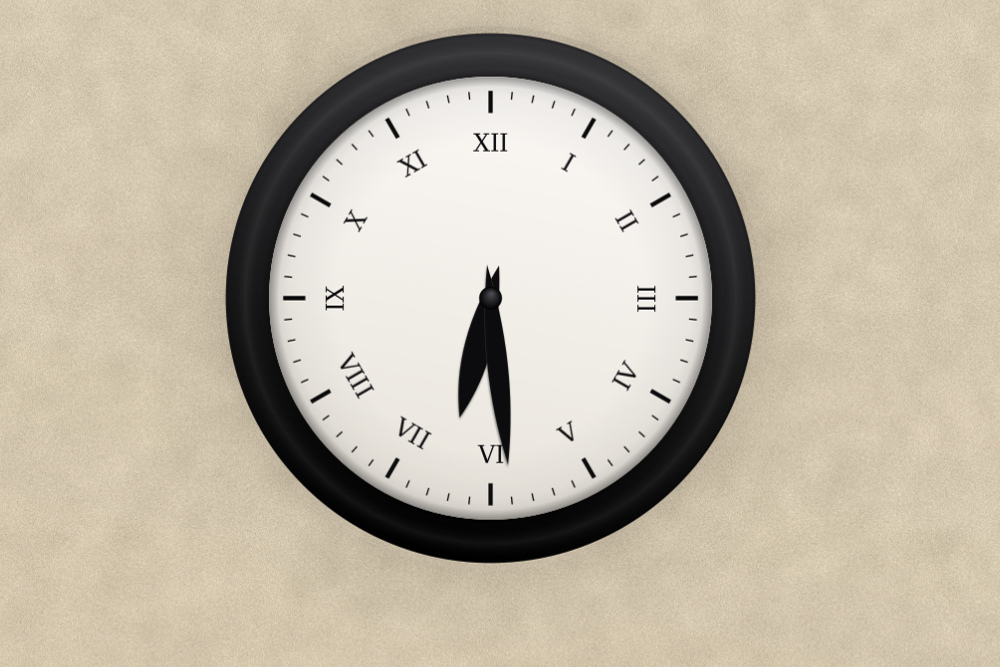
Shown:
6:29
